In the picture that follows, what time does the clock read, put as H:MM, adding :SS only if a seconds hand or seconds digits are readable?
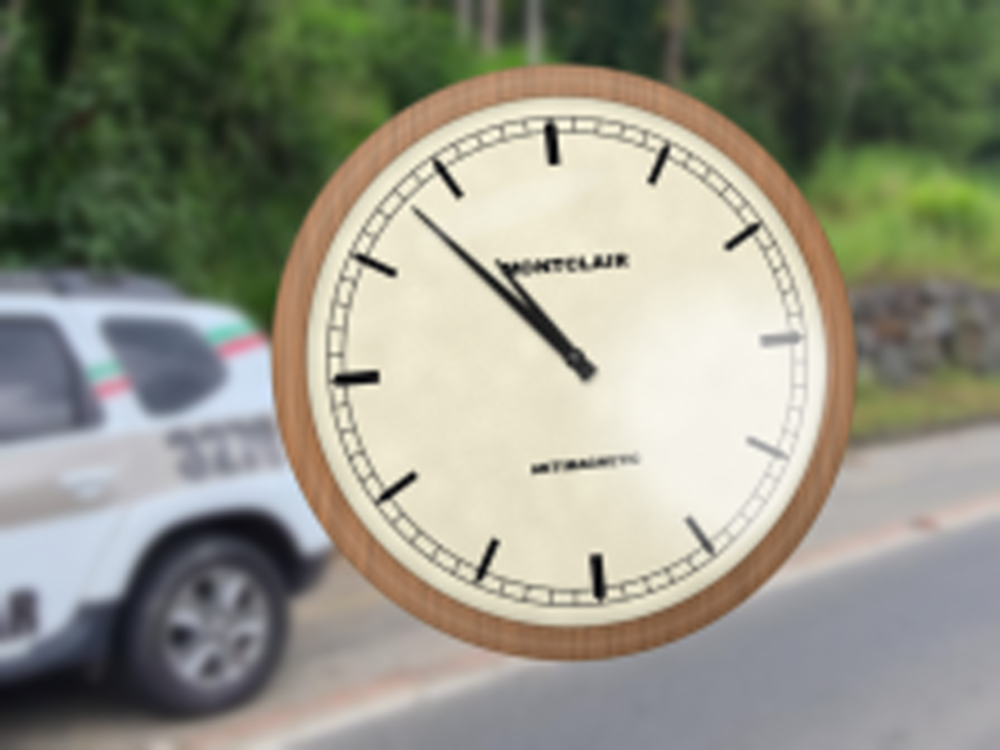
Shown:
10:53
